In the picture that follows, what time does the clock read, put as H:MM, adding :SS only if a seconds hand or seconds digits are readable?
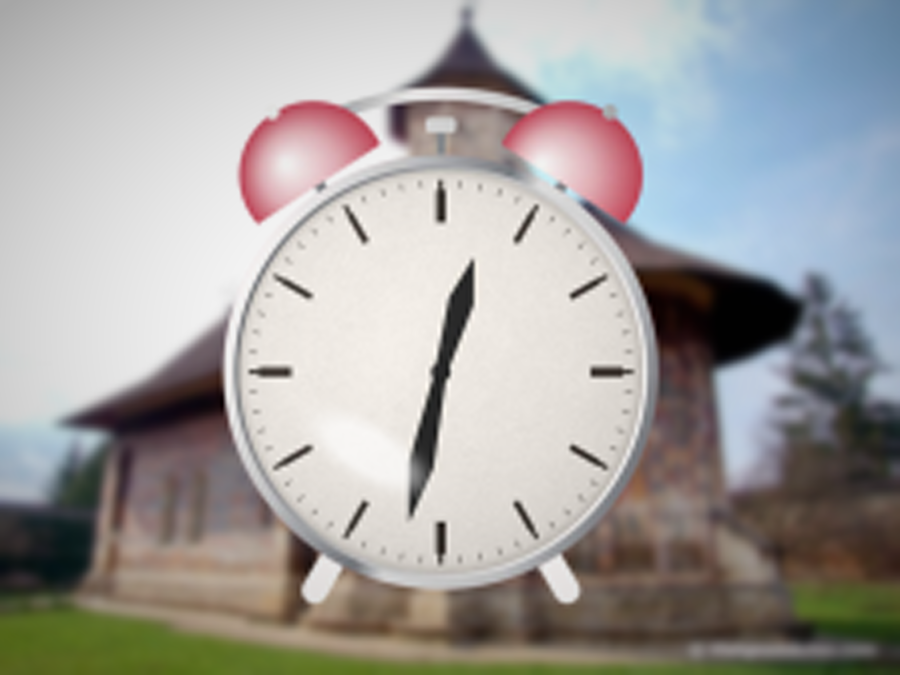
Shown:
12:32
